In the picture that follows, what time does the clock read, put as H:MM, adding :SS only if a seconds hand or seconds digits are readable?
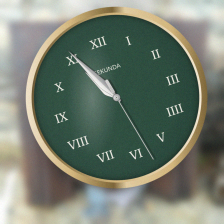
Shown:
10:55:28
